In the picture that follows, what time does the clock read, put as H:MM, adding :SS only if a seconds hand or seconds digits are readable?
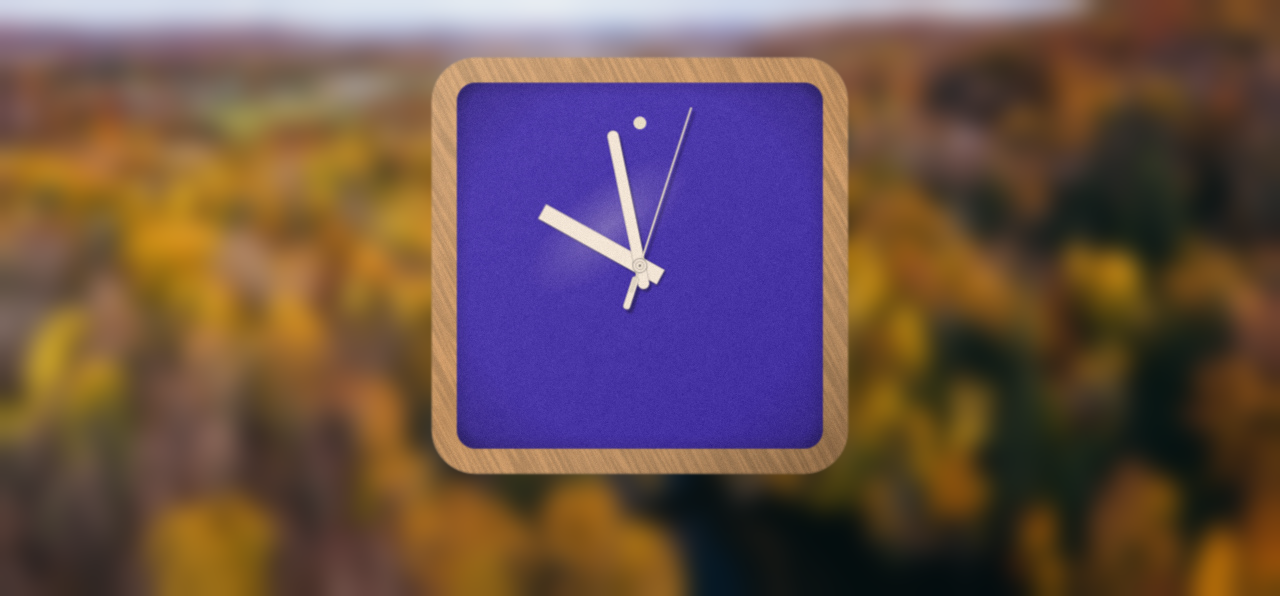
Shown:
9:58:03
